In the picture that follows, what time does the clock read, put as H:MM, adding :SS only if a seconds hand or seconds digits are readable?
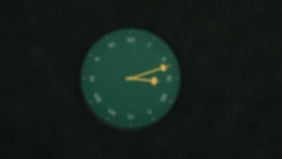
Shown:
3:12
